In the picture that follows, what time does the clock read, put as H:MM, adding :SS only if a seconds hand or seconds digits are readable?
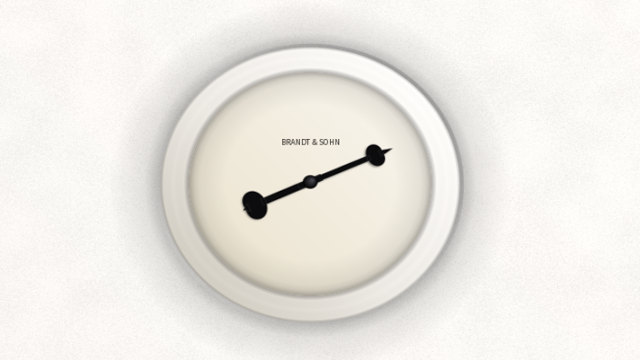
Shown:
8:11
